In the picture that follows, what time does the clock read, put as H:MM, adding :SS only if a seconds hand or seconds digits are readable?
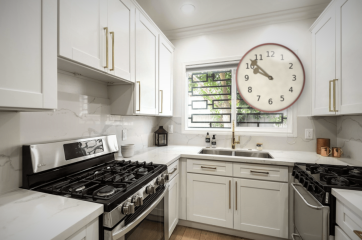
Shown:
9:52
